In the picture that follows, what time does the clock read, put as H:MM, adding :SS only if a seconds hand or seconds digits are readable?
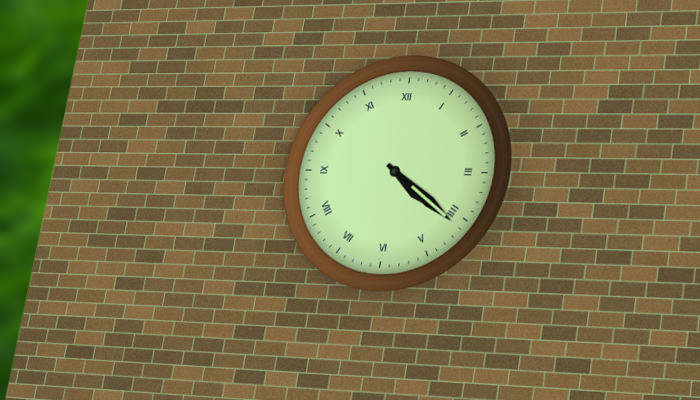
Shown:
4:21
